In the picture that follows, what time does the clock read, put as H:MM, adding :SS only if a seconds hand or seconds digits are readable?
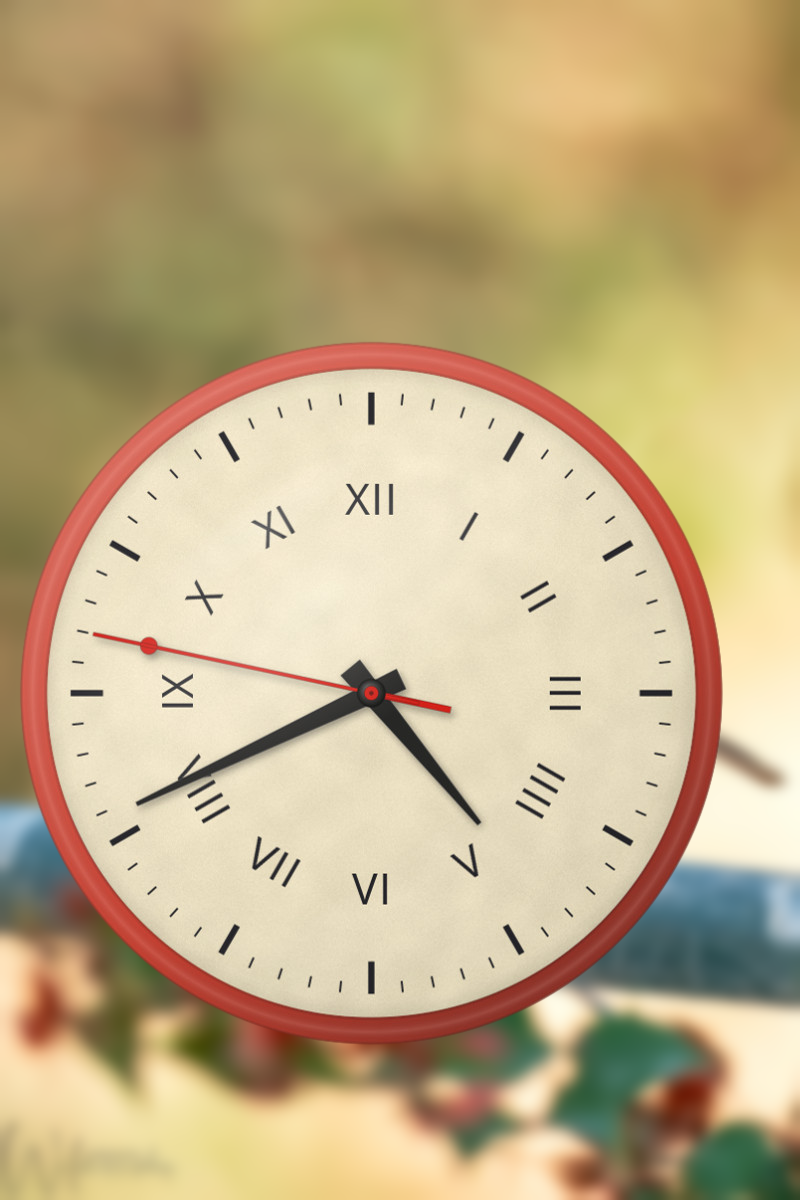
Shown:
4:40:47
